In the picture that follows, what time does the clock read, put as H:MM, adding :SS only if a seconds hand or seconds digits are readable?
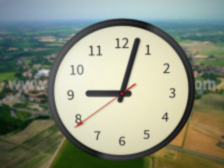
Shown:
9:02:39
